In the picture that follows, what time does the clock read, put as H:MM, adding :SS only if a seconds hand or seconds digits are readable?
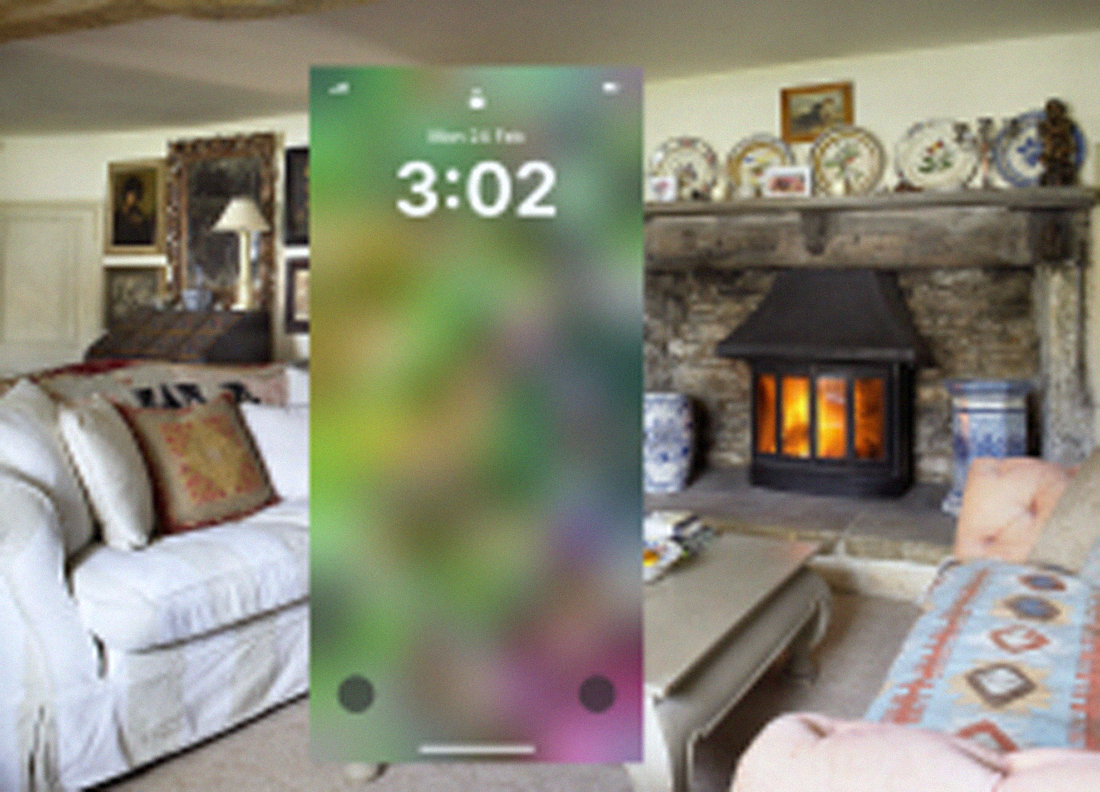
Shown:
3:02
